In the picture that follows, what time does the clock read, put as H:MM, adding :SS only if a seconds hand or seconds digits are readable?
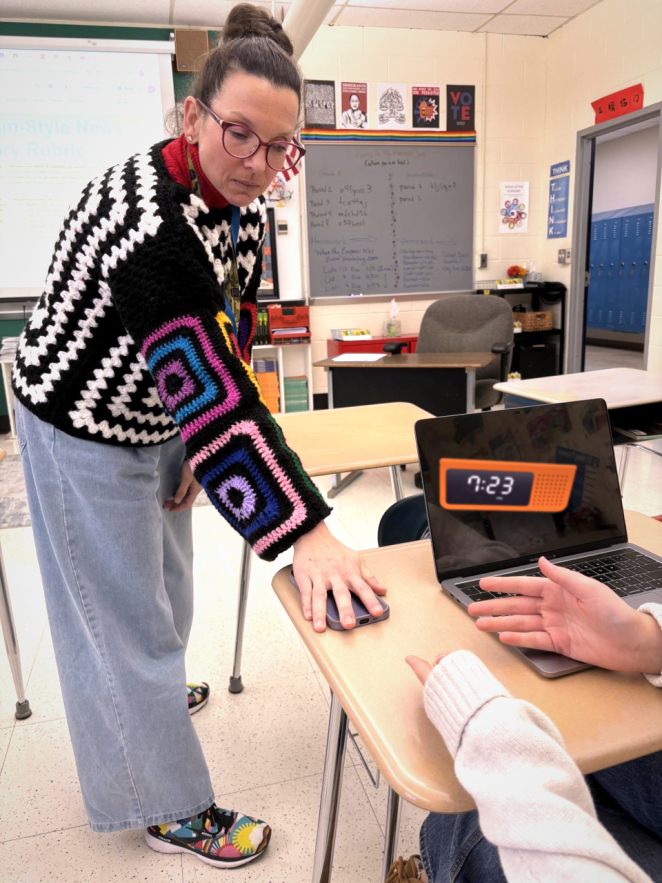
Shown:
7:23
